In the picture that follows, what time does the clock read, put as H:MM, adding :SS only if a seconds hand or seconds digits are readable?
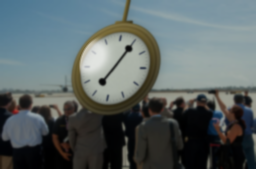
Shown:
7:05
